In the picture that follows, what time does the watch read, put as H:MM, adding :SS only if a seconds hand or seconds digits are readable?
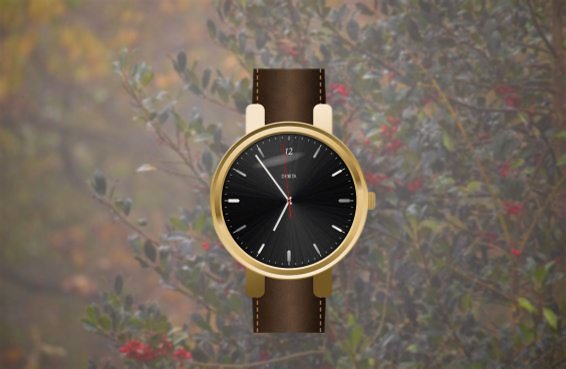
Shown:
6:53:59
